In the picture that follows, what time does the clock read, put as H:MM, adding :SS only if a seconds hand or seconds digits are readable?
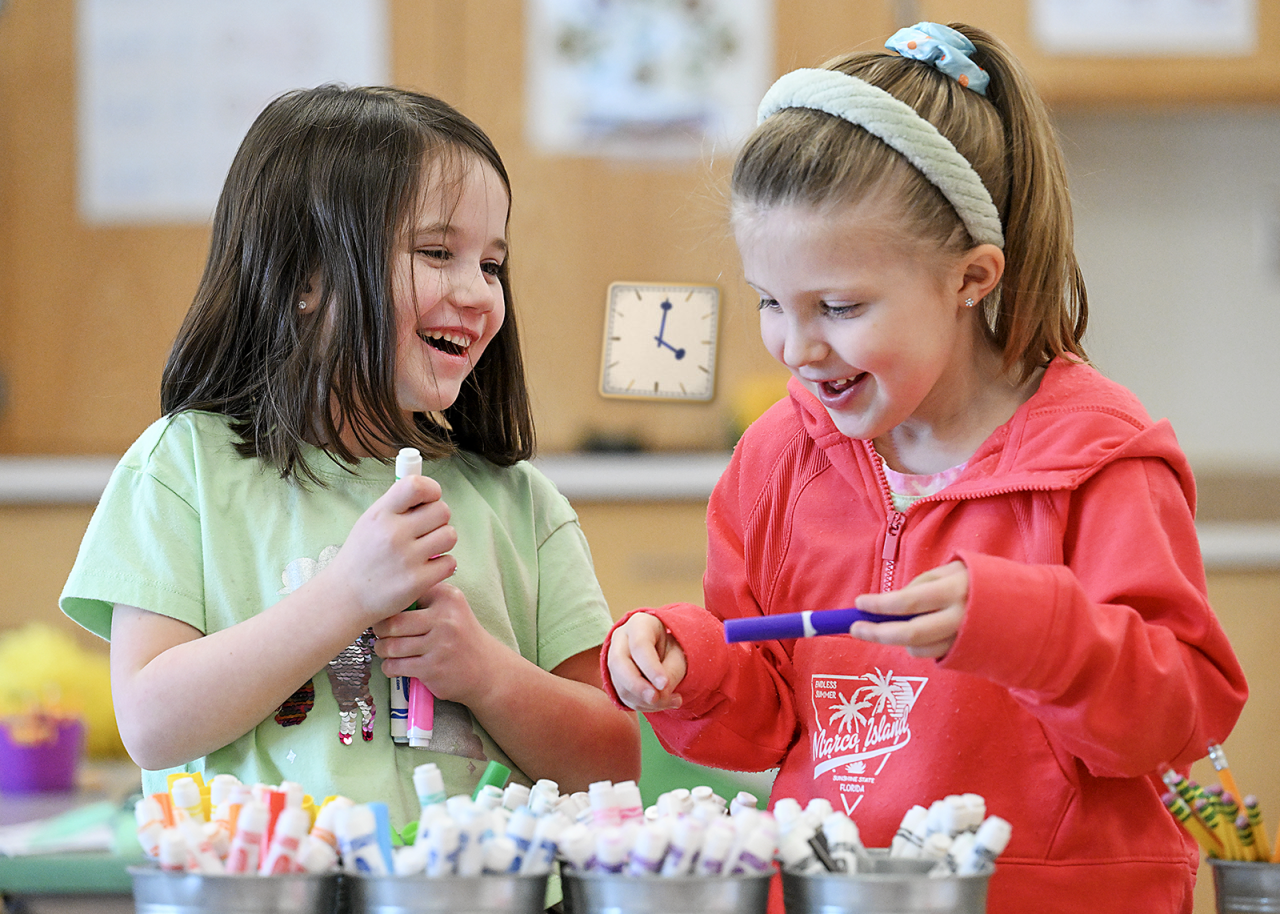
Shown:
4:01
